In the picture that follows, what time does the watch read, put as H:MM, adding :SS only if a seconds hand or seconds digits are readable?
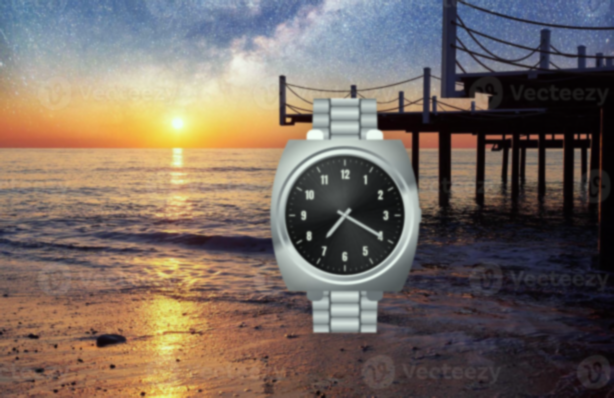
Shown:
7:20
